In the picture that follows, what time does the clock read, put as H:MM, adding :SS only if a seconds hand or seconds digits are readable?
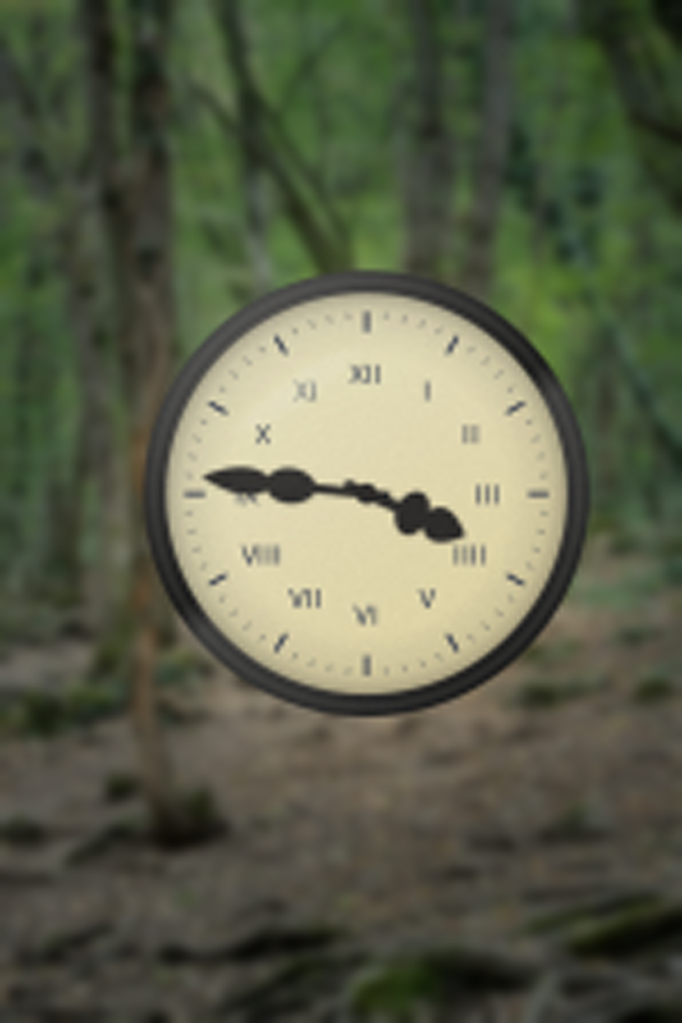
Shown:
3:46
